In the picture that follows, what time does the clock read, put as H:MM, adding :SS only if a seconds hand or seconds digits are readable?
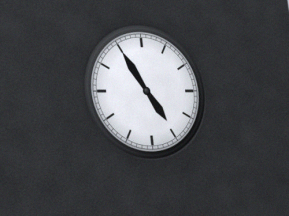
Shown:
4:55
